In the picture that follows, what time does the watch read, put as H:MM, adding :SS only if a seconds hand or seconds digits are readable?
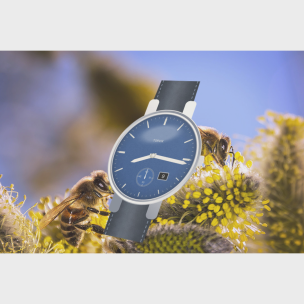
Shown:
8:16
